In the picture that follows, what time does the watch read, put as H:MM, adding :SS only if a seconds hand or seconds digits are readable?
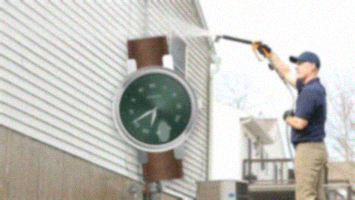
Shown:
6:41
